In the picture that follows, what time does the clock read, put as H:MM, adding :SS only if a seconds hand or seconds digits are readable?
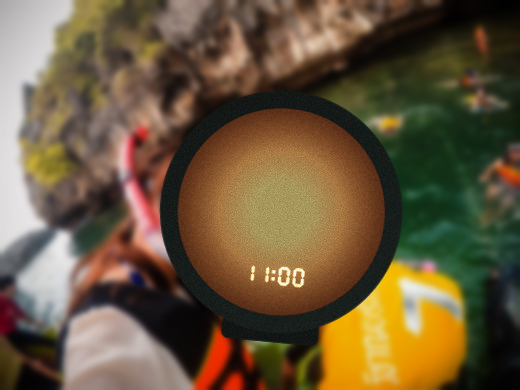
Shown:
11:00
